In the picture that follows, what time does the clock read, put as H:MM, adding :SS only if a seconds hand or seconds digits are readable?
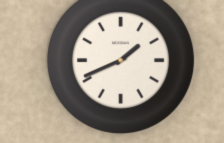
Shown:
1:41
